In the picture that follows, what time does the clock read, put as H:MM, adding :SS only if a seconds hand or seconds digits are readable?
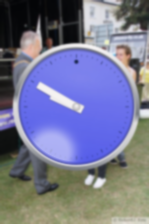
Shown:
9:50
